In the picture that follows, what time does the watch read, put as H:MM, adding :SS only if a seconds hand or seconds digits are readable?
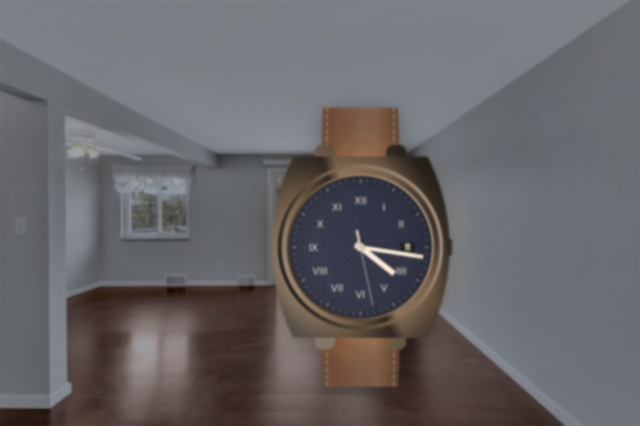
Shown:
4:16:28
